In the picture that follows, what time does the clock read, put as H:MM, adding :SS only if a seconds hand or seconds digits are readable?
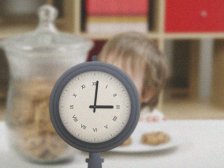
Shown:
3:01
